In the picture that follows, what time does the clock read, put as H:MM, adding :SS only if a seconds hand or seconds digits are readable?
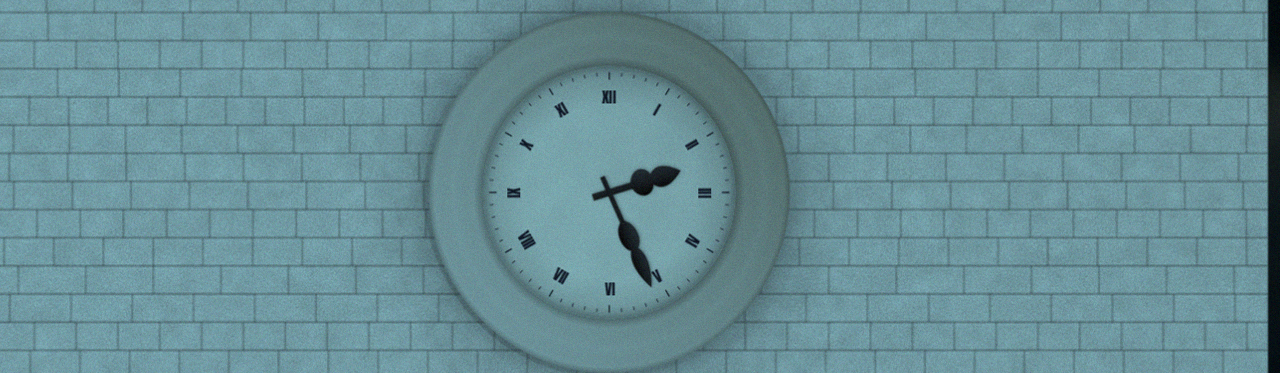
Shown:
2:26
